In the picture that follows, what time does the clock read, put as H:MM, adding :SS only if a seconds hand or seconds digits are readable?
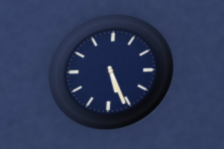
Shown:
5:26
